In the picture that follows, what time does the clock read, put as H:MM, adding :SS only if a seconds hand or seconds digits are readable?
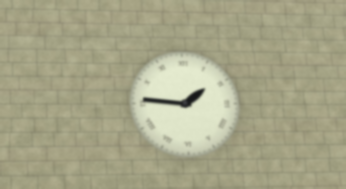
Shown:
1:46
